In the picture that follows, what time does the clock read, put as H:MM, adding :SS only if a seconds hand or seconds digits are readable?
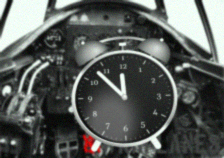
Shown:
11:53
